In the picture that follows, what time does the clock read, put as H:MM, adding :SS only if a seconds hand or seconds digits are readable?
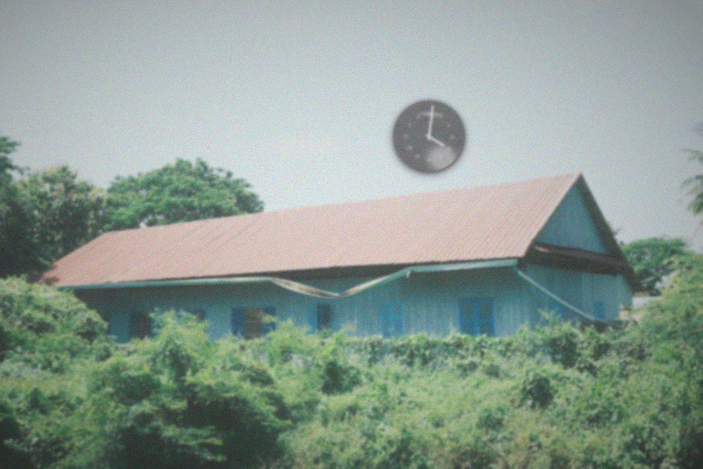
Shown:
4:01
